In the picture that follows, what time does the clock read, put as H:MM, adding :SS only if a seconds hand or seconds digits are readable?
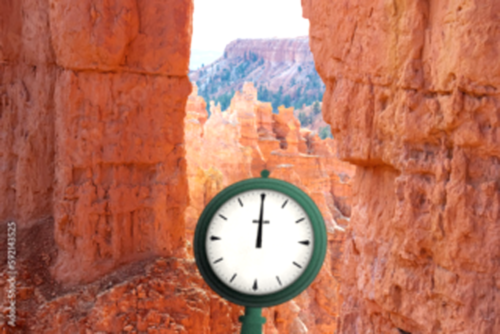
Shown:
12:00
